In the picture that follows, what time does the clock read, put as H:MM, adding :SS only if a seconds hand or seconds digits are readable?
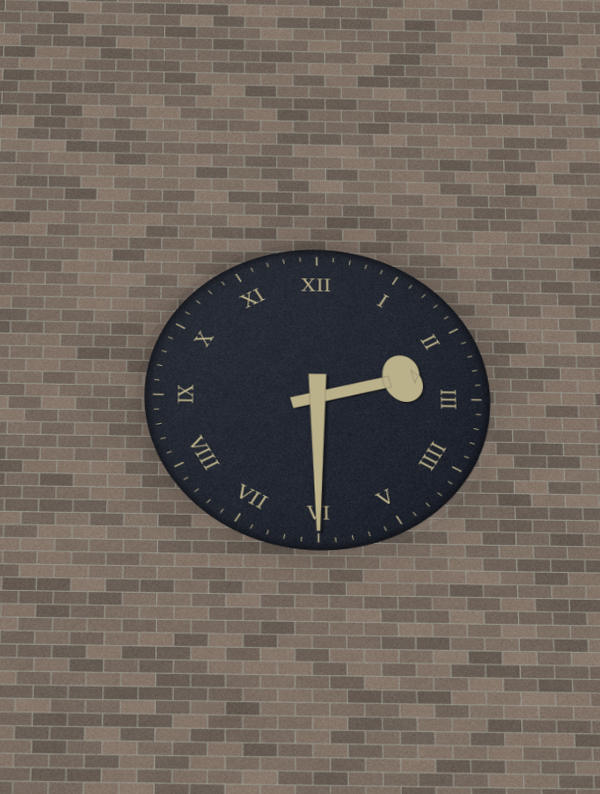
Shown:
2:30
